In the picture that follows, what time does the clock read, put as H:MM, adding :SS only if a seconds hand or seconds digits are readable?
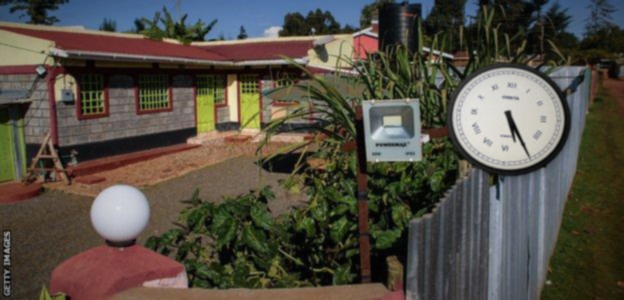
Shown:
5:25
